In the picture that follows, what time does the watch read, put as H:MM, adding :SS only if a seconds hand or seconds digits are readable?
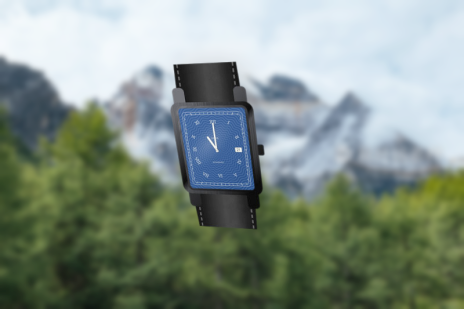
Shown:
11:00
